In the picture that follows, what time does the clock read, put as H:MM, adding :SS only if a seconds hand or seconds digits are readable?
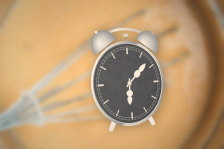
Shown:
6:08
